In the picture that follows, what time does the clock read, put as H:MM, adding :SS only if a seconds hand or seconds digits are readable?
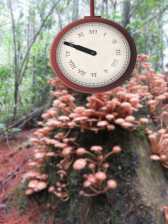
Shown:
9:49
